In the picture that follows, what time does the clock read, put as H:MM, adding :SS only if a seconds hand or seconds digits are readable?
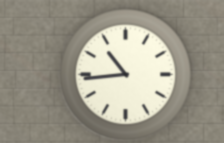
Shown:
10:44
